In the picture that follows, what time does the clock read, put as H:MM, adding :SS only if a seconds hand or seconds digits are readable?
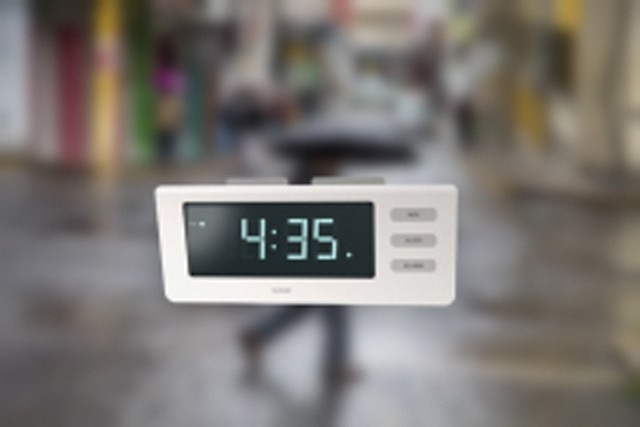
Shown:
4:35
